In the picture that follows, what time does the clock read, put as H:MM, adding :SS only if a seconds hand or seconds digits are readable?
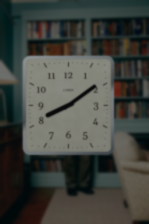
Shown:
8:09
